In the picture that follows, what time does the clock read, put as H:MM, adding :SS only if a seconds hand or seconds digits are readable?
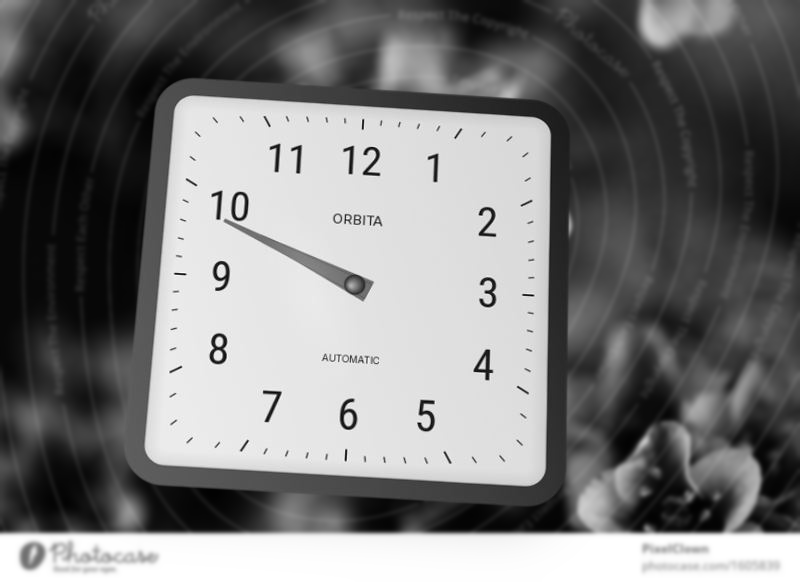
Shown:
9:49
